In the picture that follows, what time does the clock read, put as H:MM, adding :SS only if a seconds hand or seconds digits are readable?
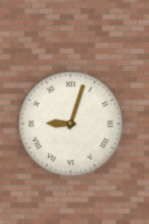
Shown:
9:03
